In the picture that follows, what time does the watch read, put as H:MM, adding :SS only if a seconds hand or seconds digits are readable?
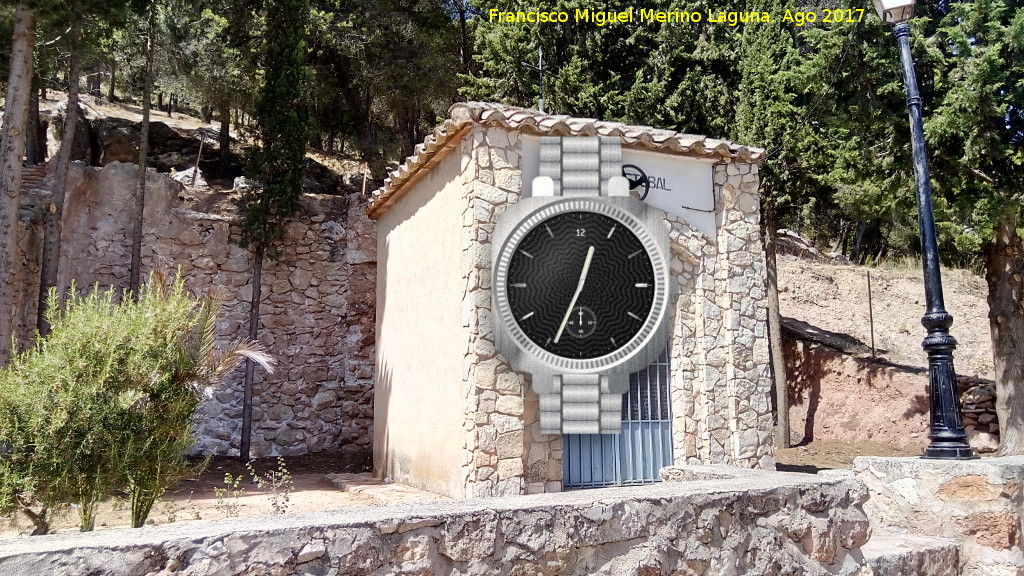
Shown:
12:34
